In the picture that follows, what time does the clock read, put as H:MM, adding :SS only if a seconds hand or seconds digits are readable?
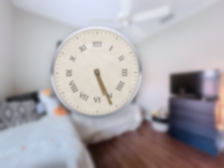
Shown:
5:26
